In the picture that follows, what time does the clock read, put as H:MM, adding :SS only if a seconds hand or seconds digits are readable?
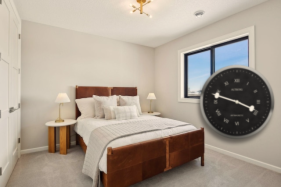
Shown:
3:48
